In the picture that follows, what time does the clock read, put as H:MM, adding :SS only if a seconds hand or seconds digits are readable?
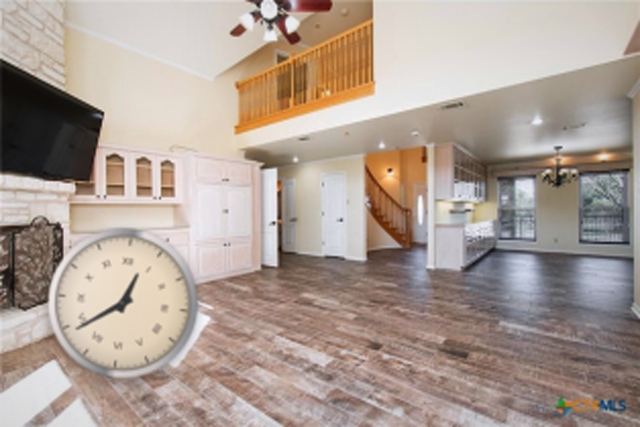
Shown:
12:39
